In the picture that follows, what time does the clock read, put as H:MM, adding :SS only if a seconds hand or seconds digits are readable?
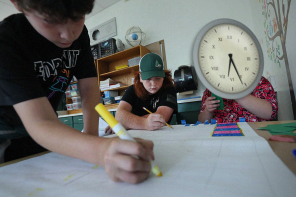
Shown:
6:26
